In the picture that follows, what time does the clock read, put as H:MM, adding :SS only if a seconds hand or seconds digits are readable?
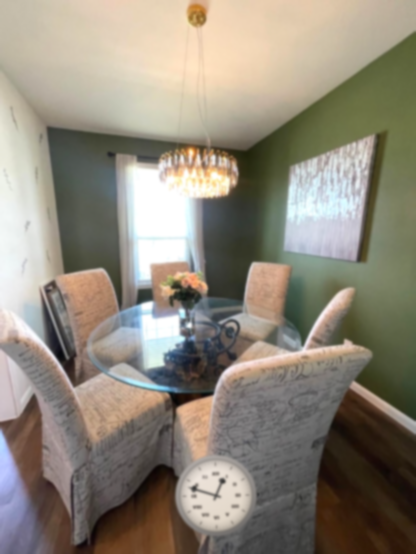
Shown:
12:48
